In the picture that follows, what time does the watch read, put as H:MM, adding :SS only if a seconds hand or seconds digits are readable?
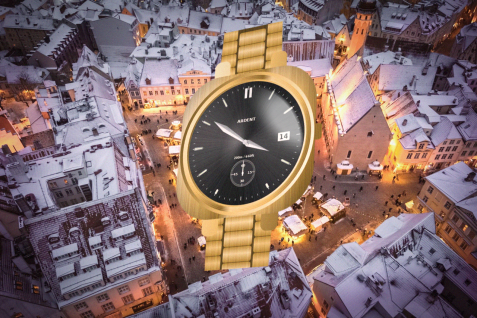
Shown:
3:51
